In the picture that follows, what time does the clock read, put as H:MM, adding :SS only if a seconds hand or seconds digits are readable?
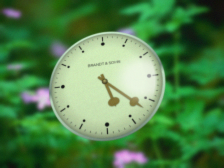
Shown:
5:22
